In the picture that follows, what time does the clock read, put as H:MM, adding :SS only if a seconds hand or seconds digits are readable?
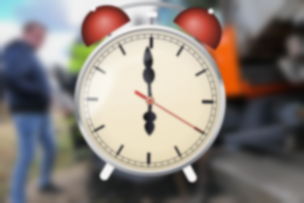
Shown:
5:59:20
